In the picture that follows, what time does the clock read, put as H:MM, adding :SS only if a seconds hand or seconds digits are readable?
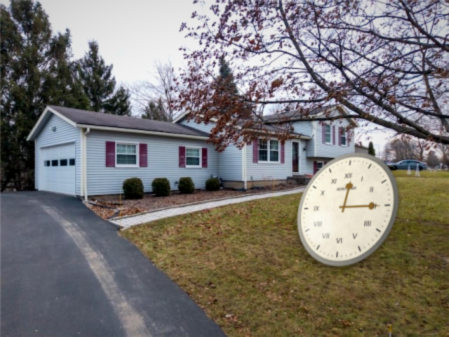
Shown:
12:15
